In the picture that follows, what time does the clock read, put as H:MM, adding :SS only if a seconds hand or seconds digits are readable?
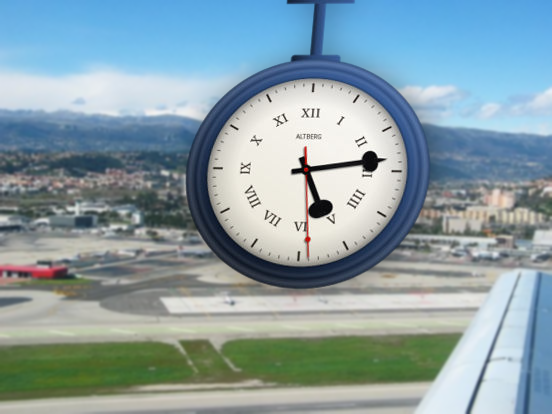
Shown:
5:13:29
